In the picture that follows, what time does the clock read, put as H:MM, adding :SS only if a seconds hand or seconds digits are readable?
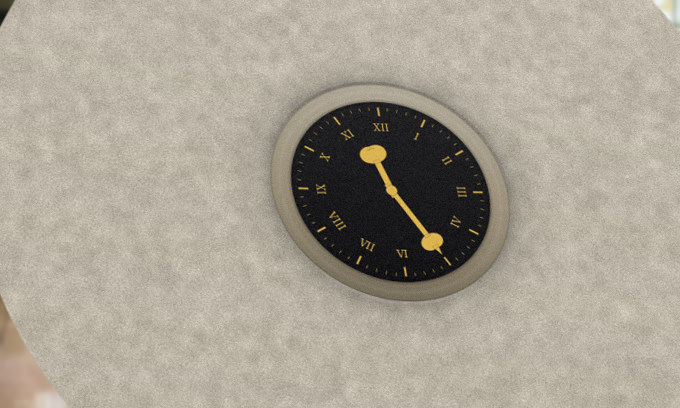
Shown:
11:25
